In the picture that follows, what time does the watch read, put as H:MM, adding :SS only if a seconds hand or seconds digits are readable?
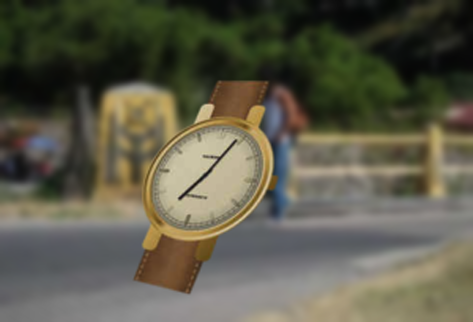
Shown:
7:04
